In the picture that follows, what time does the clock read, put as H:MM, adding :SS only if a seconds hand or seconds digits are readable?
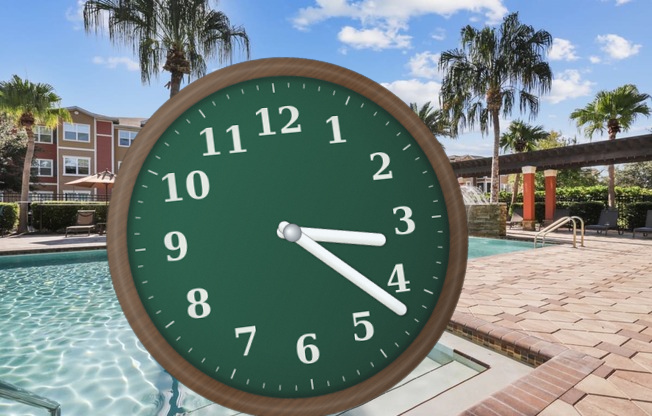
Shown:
3:22
